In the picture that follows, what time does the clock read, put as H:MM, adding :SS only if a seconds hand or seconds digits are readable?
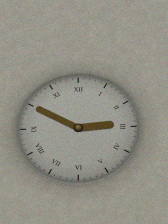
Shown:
2:50
